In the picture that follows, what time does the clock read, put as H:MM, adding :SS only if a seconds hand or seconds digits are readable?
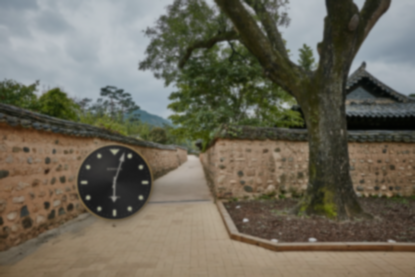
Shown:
6:03
